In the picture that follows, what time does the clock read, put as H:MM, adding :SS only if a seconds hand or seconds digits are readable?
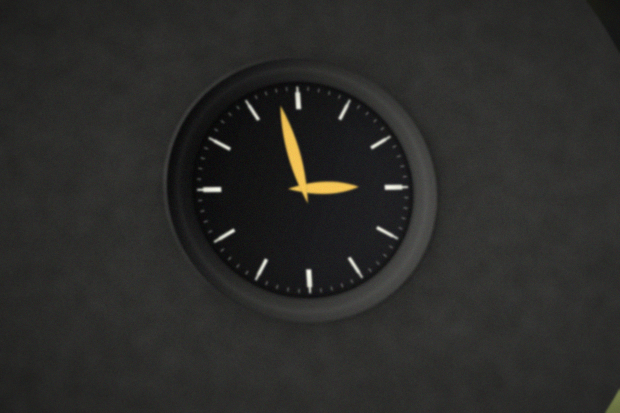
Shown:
2:58
